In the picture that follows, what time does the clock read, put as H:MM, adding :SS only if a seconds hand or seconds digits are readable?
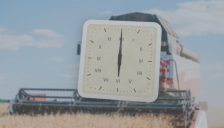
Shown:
6:00
